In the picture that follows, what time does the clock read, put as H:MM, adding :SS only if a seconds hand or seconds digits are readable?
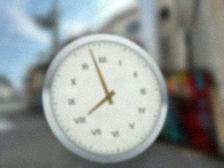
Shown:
7:58
